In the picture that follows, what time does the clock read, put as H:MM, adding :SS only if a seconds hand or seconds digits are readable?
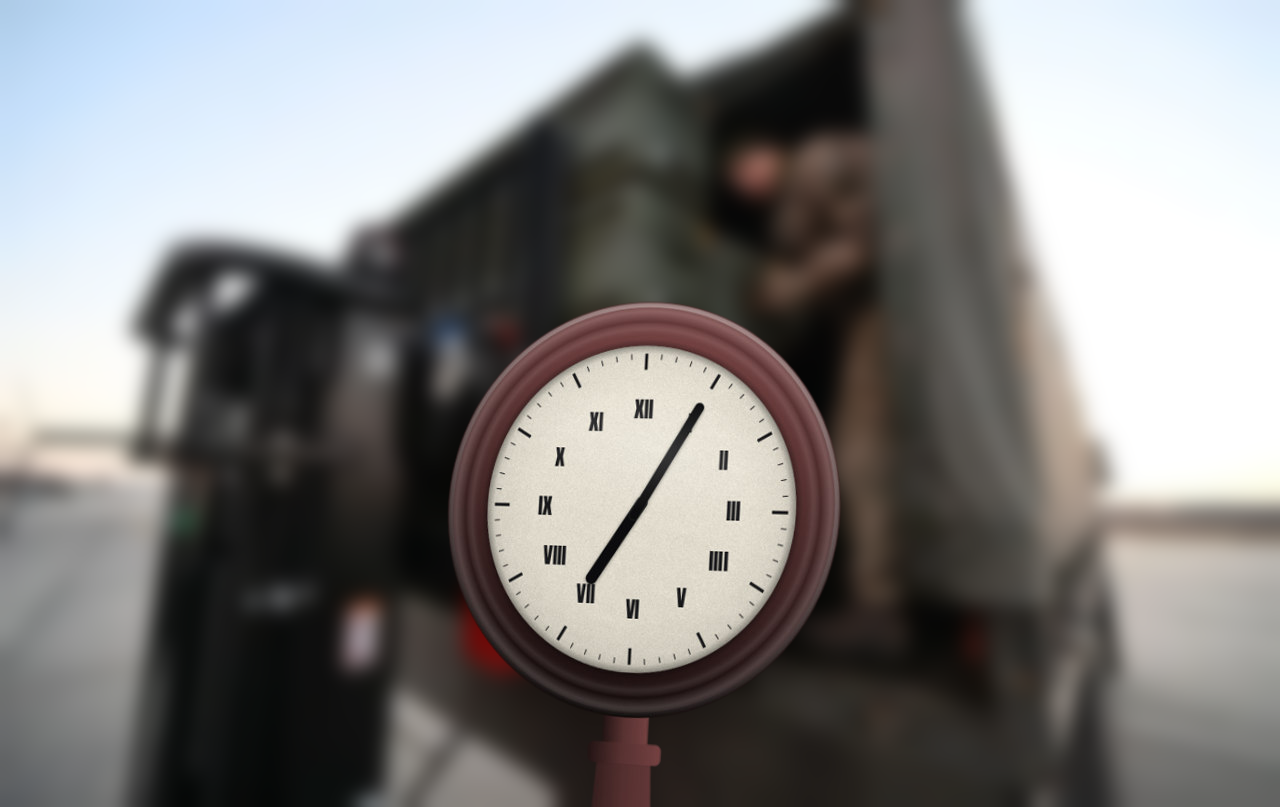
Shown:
7:05
